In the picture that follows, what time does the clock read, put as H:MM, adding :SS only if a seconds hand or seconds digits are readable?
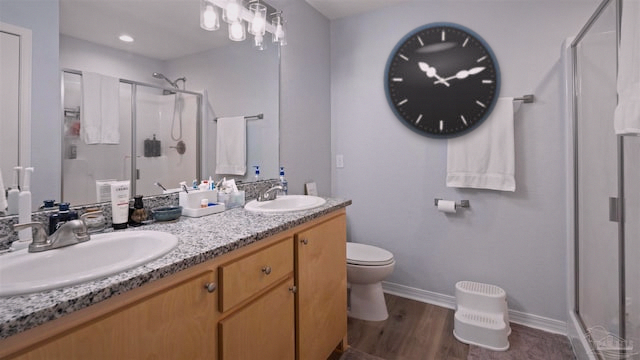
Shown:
10:12
